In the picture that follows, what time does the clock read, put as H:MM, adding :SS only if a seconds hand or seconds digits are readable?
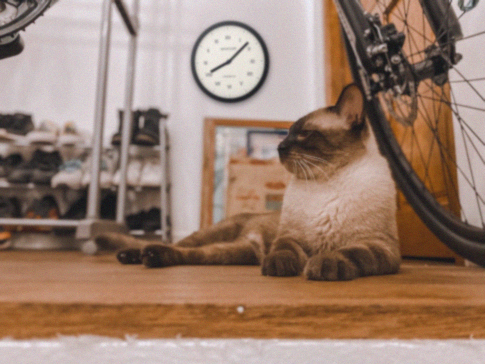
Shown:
8:08
